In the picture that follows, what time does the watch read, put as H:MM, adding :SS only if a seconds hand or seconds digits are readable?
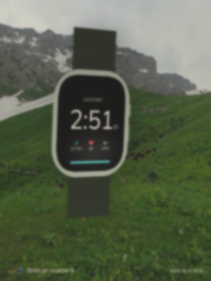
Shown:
2:51
